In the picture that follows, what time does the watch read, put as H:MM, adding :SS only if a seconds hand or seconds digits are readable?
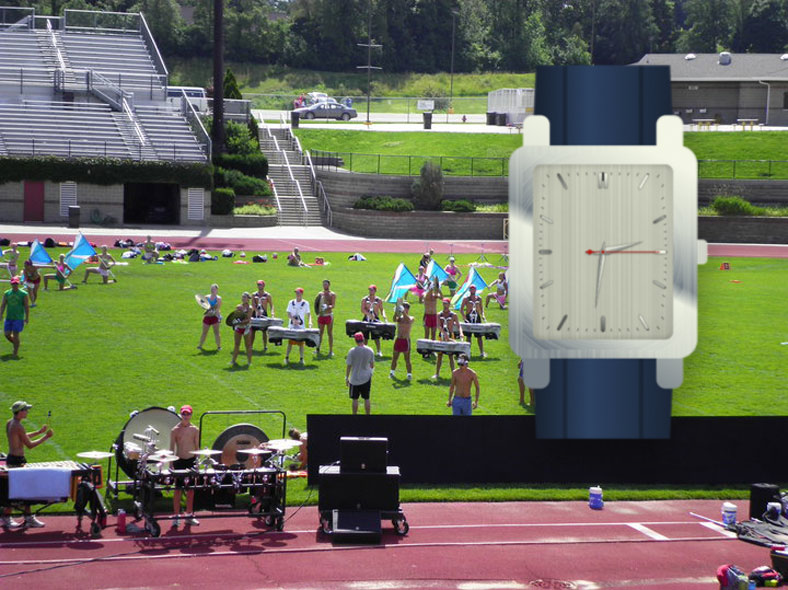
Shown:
2:31:15
